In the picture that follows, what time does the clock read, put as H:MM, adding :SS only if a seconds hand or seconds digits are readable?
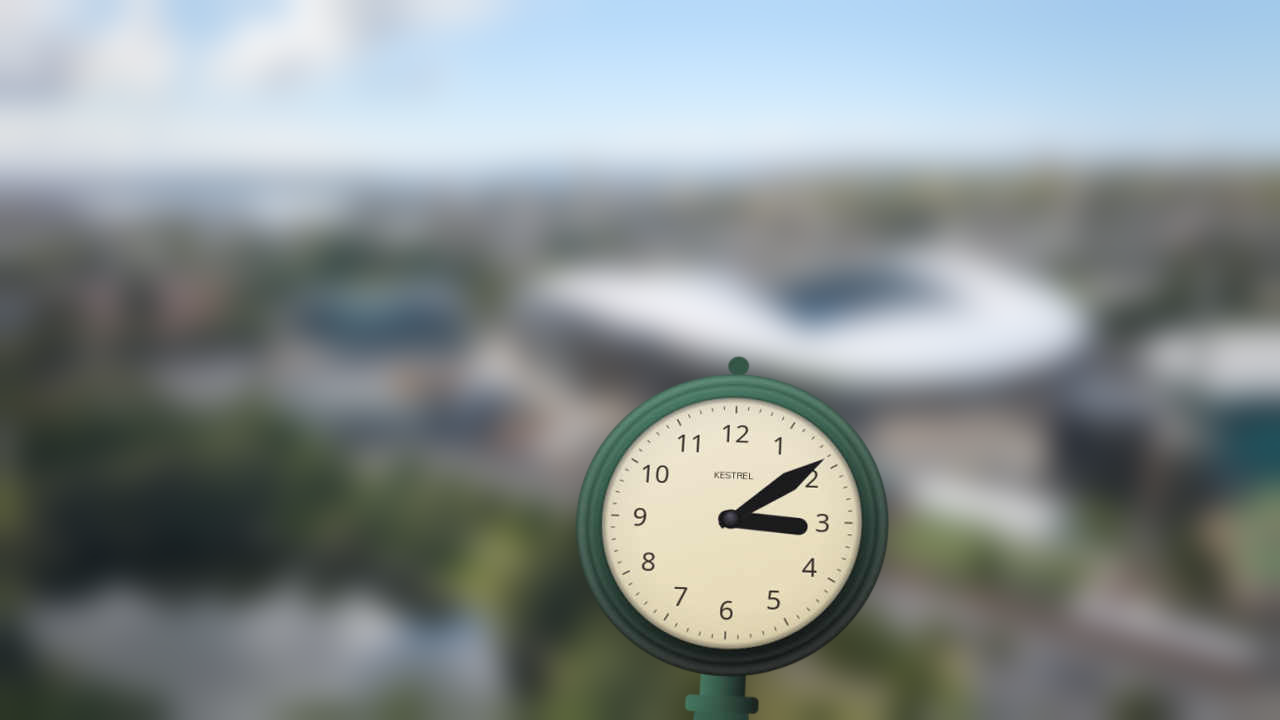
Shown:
3:09
